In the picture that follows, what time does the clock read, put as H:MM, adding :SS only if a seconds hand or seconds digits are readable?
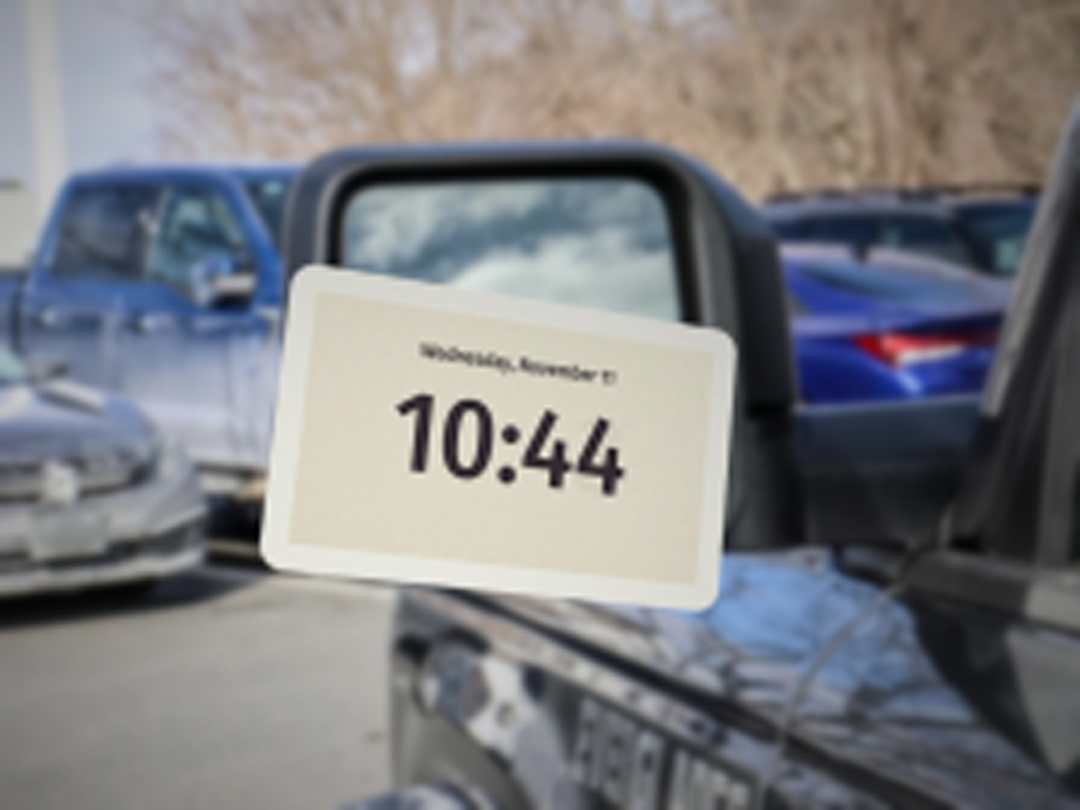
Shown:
10:44
